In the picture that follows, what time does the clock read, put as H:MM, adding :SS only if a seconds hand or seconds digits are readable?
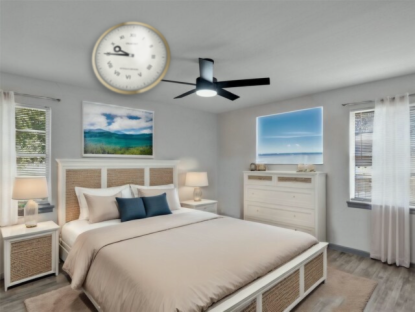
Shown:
9:45
